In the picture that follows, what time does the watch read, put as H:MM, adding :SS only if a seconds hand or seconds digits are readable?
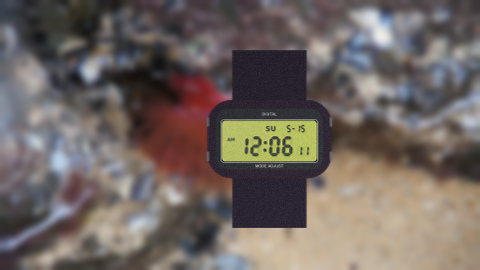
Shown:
12:06:11
